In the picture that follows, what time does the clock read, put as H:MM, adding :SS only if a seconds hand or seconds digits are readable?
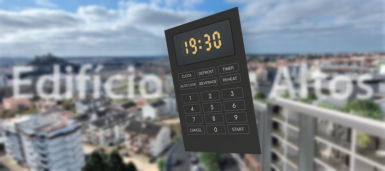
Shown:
19:30
